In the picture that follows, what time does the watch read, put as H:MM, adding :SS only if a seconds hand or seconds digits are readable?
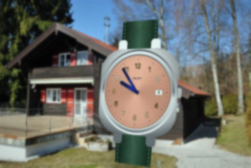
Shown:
9:54
